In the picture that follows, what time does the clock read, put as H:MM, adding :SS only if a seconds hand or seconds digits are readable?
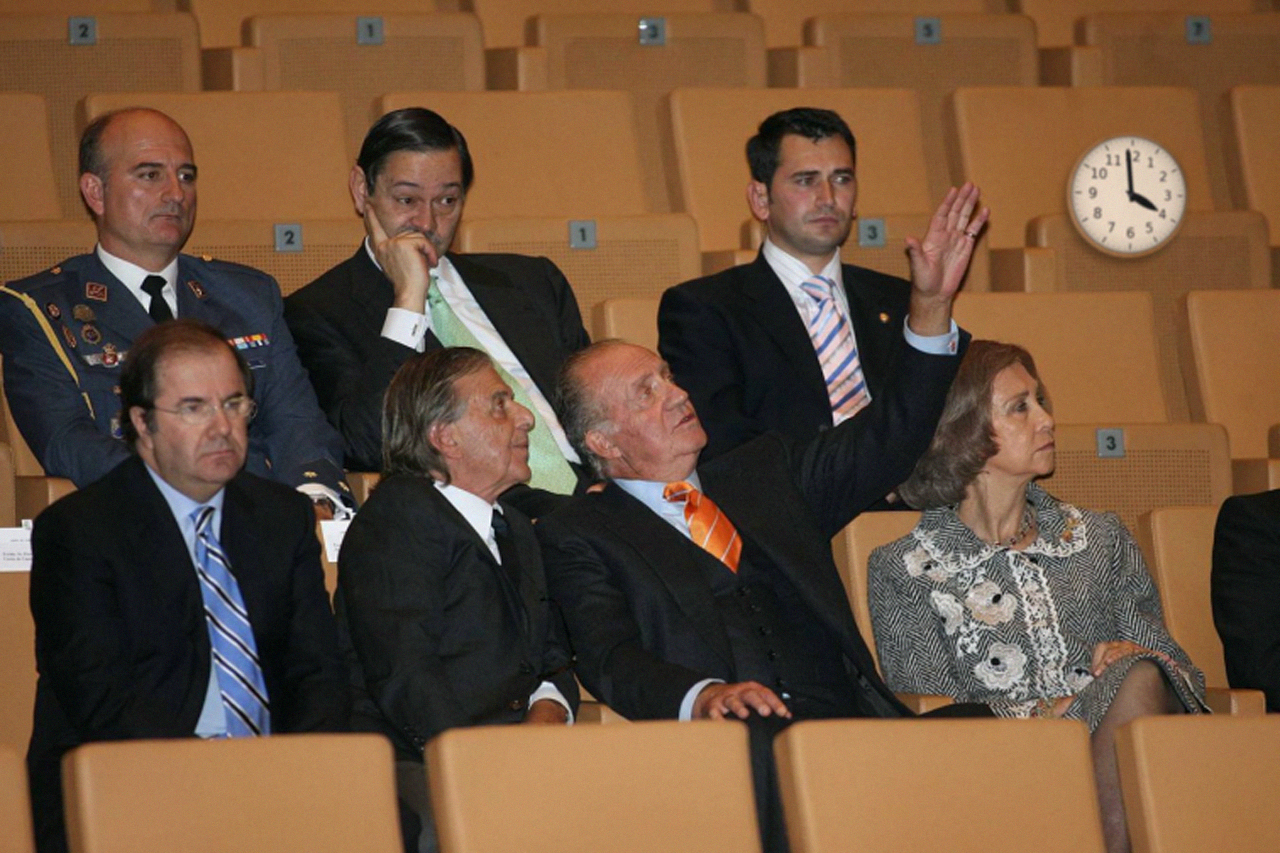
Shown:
3:59
